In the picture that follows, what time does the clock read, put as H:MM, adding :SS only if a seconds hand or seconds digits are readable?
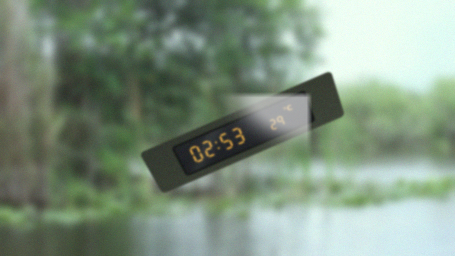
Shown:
2:53
